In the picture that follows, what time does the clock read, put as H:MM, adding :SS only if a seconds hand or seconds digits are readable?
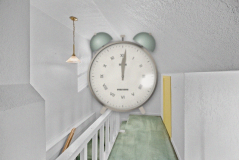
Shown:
12:01
